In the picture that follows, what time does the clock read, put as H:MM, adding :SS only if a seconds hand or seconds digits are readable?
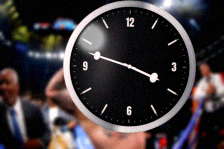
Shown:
3:48
